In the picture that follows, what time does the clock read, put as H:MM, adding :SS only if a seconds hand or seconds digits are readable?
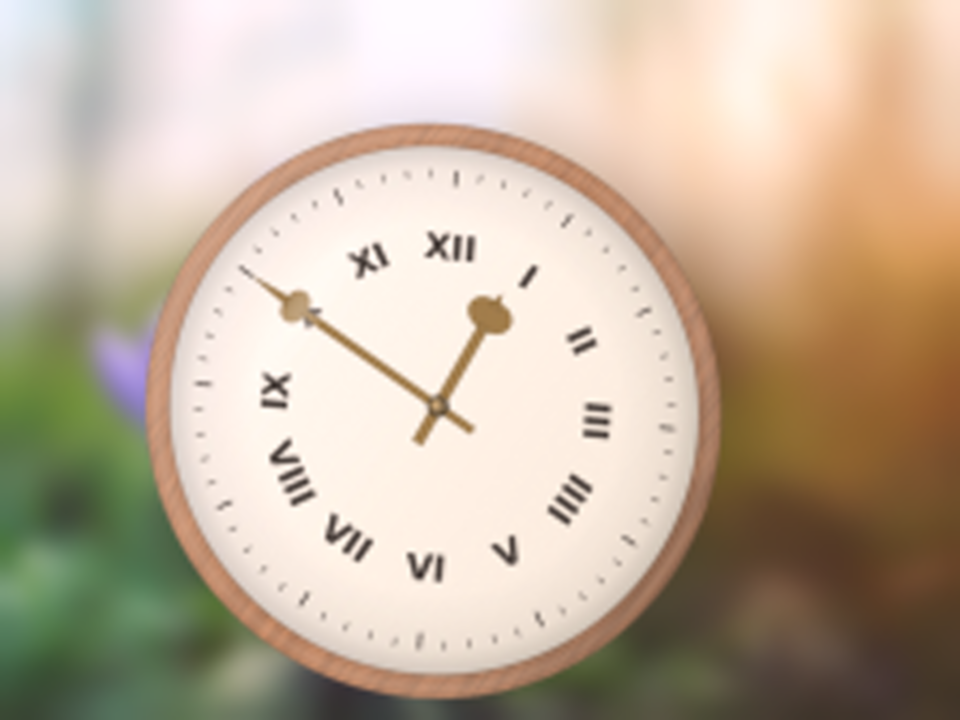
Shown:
12:50
